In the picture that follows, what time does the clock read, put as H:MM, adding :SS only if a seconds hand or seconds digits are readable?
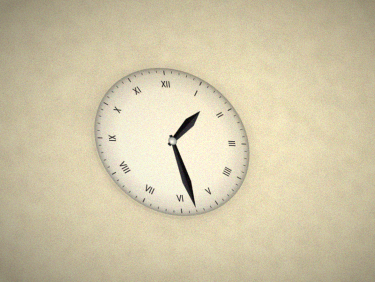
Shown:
1:28
